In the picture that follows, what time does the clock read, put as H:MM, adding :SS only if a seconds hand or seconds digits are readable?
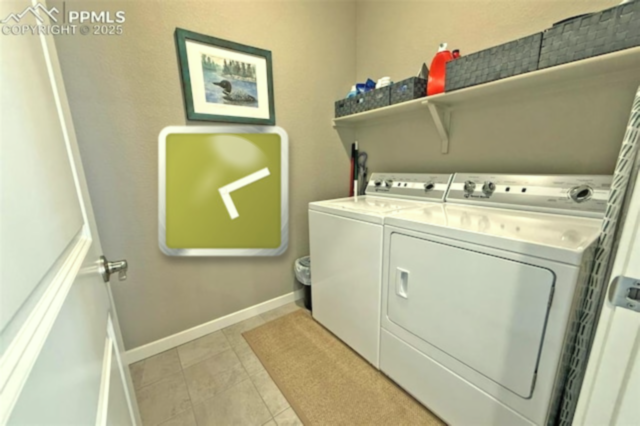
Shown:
5:11
